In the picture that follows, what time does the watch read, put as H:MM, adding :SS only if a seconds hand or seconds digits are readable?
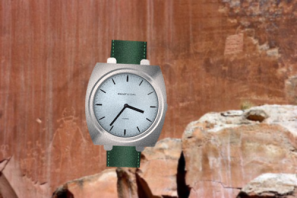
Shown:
3:36
